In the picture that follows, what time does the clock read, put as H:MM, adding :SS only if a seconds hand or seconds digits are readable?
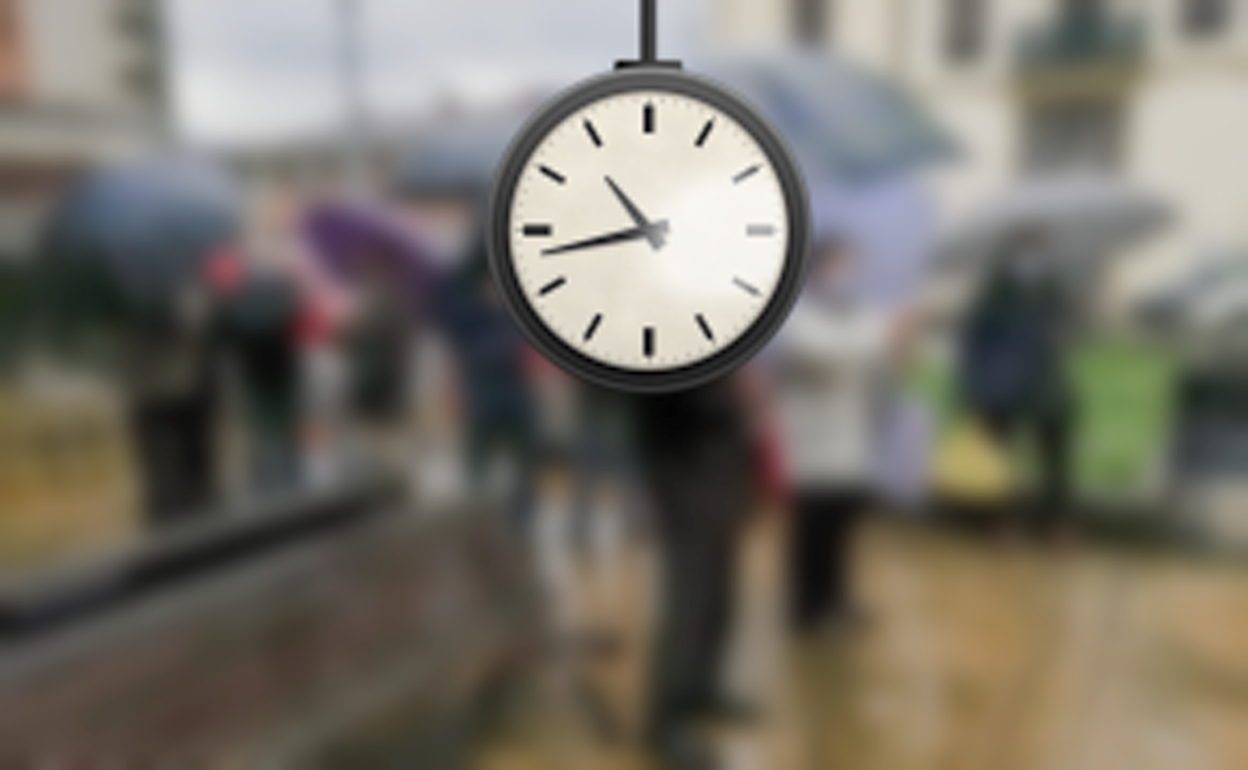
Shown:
10:43
